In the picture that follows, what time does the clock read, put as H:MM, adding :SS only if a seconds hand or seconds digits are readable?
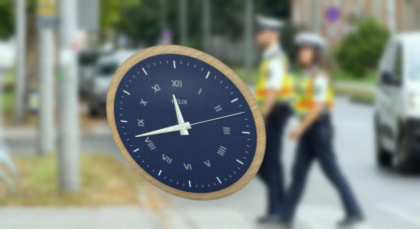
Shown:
11:42:12
